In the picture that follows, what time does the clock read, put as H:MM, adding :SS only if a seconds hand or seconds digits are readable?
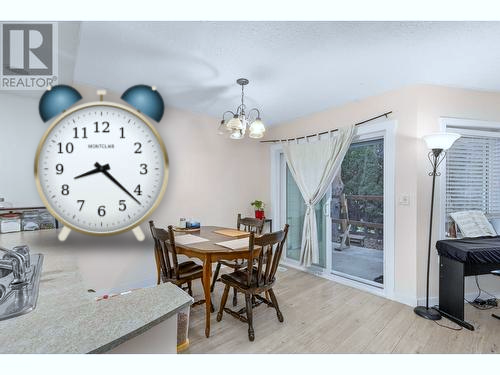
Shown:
8:22
